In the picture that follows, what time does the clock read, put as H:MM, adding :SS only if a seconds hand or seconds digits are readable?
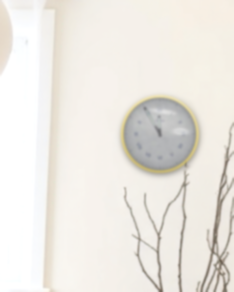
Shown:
11:55
